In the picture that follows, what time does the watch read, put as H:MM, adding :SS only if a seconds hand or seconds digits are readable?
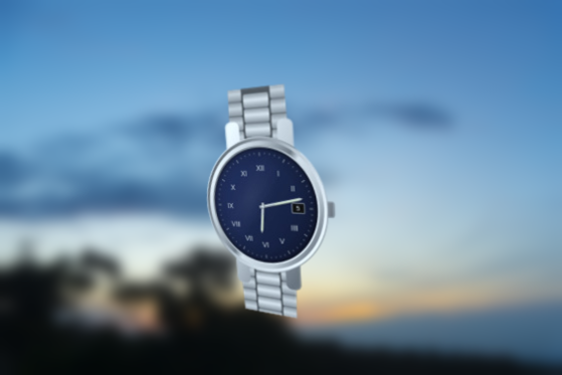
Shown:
6:13
